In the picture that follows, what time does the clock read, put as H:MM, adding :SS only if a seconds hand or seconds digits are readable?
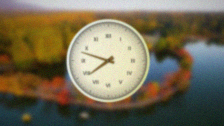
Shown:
7:48
